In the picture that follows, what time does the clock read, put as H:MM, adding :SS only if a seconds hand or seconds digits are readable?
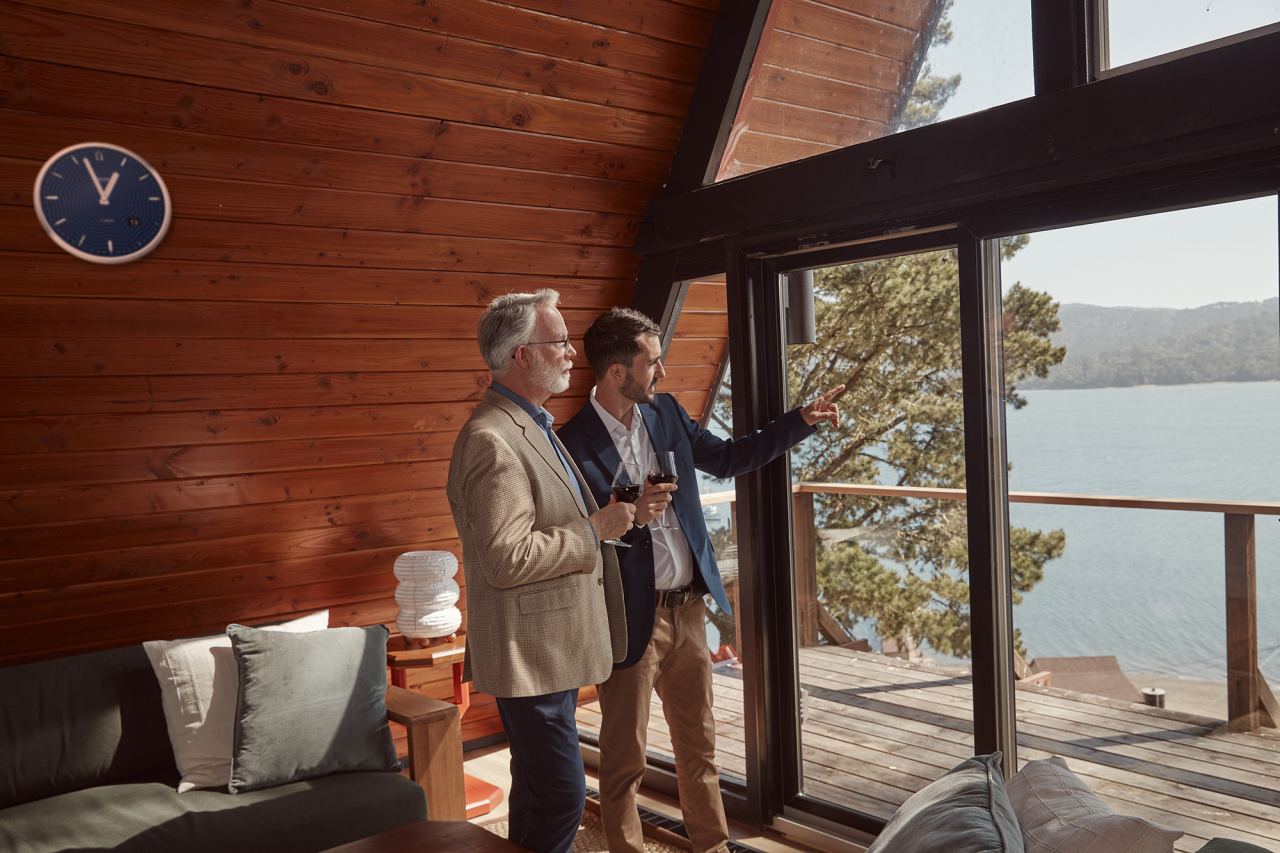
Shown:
12:57
